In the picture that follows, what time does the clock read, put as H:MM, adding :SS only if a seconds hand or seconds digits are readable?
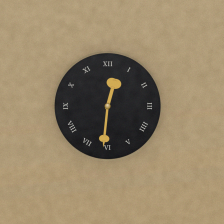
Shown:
12:31
